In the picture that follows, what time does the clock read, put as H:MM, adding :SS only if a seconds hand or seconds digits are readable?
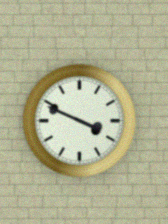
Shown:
3:49
